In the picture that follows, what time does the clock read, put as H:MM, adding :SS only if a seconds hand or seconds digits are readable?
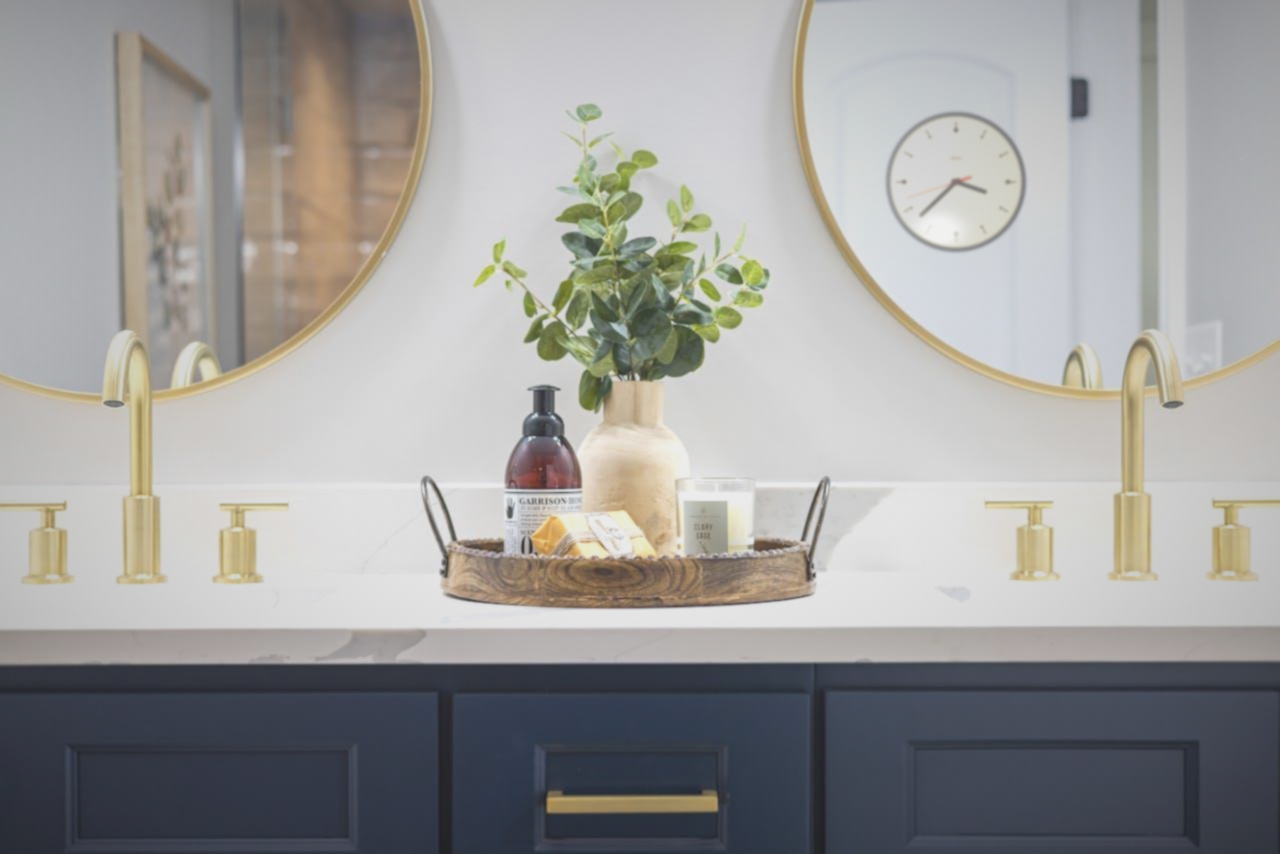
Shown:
3:37:42
